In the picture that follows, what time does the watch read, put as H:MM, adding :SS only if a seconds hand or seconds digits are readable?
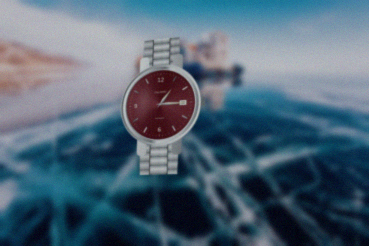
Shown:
1:15
